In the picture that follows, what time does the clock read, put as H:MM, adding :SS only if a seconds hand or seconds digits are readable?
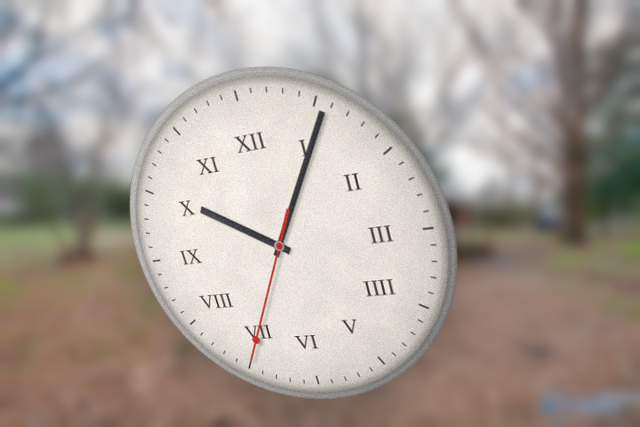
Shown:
10:05:35
